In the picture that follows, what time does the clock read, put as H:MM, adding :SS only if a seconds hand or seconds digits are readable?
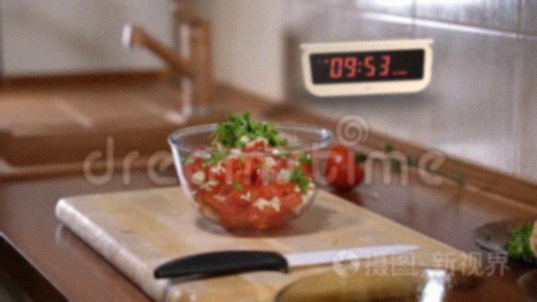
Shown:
9:53
